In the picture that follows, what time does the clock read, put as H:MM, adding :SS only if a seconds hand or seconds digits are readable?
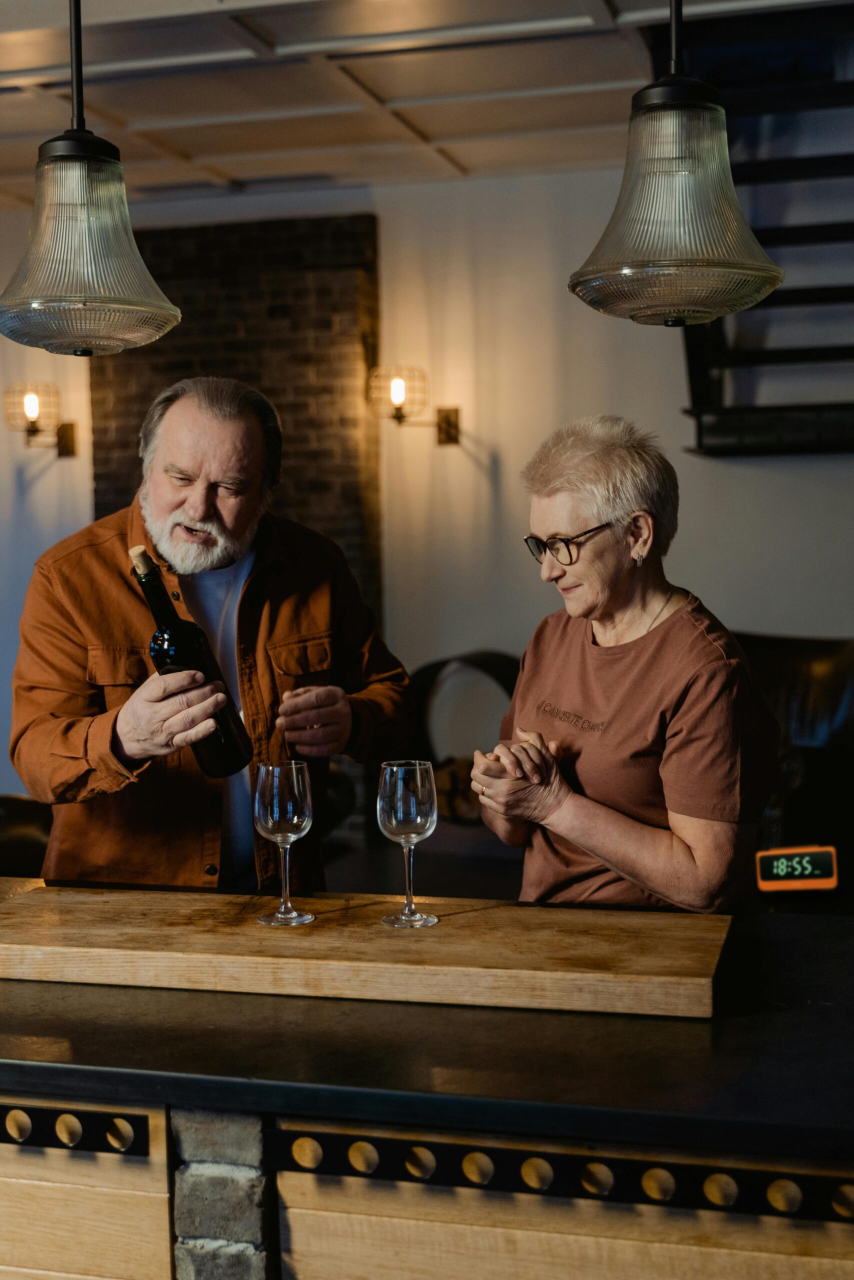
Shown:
18:55
